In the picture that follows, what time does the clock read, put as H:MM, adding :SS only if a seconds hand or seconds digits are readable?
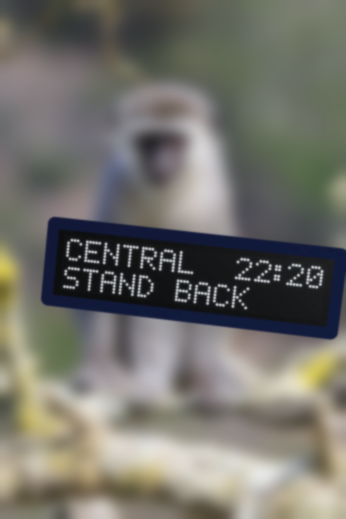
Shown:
22:20
